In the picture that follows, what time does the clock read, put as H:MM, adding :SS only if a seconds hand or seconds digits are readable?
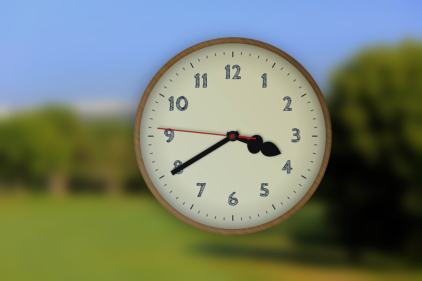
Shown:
3:39:46
